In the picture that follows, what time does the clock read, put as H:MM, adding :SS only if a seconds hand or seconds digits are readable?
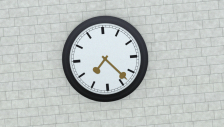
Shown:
7:23
